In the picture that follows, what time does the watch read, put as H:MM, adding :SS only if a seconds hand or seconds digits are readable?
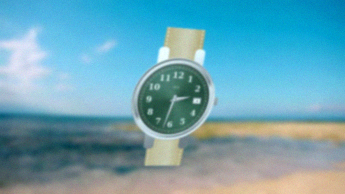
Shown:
2:32
